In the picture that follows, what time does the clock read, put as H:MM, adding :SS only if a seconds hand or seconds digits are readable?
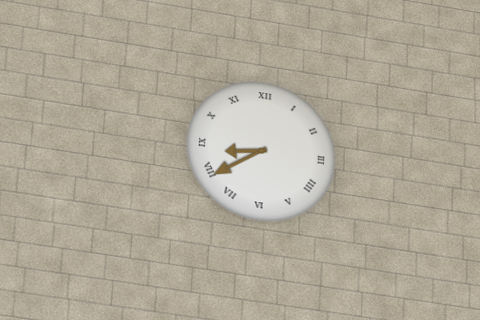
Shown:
8:39
